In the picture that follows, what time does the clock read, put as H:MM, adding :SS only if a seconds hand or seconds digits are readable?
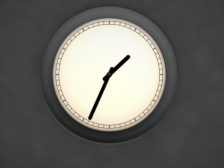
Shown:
1:34
